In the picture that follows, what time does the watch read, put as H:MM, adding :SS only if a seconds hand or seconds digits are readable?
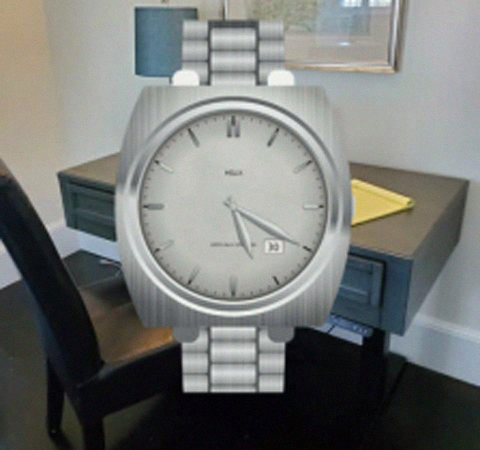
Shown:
5:20
